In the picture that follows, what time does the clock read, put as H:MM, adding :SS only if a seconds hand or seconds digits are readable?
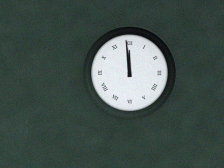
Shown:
11:59
